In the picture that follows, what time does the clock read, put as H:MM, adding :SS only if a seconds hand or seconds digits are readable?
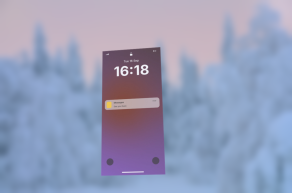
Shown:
16:18
